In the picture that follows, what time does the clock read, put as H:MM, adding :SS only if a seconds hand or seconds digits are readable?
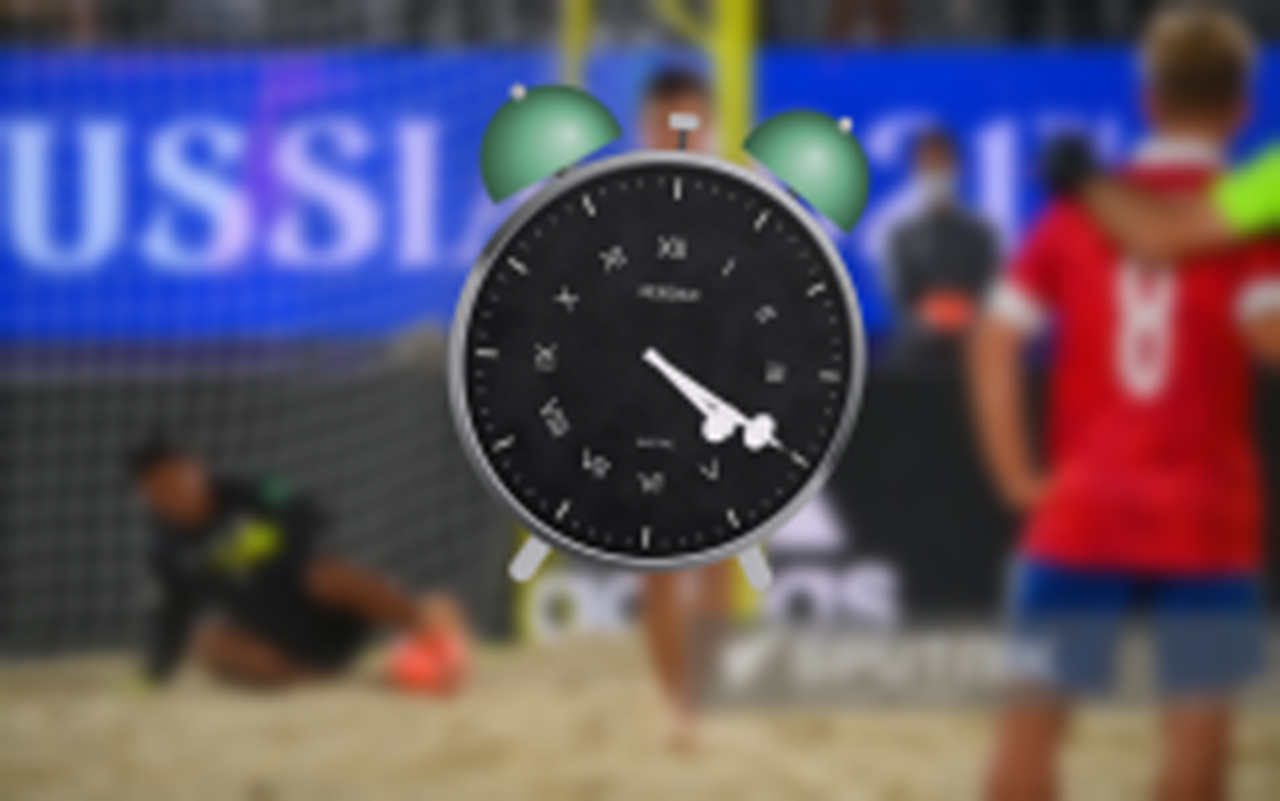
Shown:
4:20
